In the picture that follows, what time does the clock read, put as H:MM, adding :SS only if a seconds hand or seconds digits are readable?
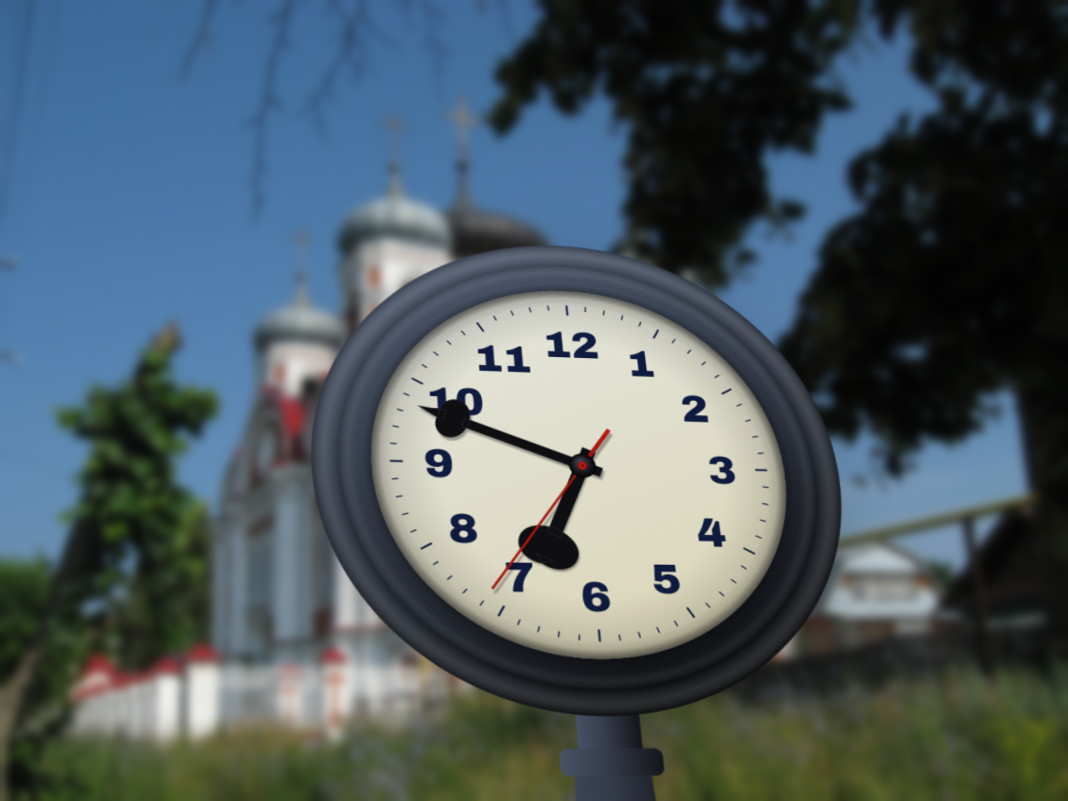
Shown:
6:48:36
